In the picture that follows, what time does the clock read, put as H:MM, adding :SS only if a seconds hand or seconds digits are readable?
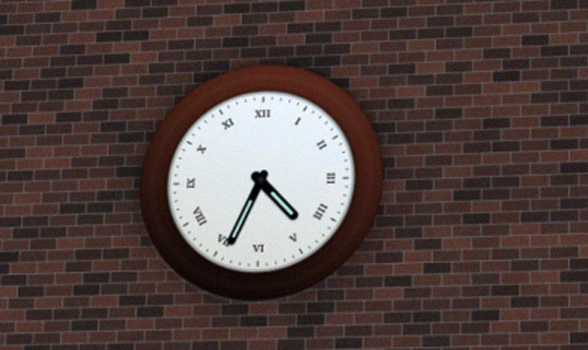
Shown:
4:34
